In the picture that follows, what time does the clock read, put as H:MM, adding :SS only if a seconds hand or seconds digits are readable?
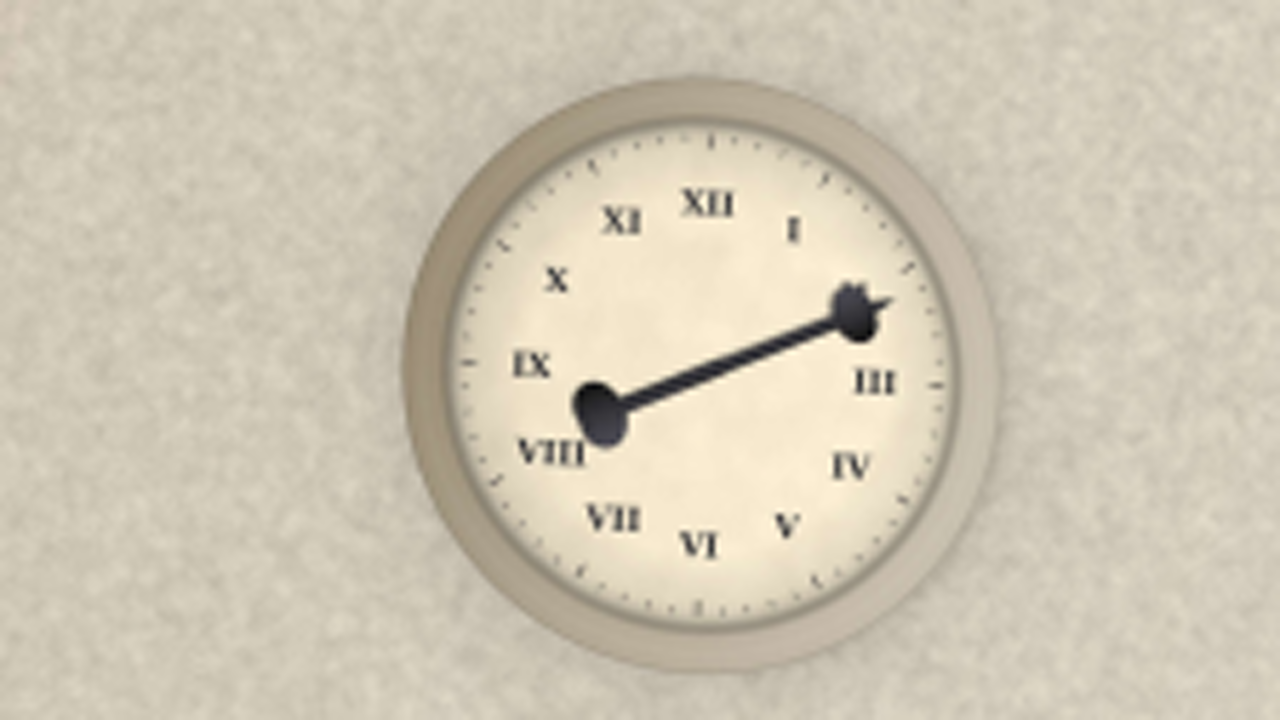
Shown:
8:11
